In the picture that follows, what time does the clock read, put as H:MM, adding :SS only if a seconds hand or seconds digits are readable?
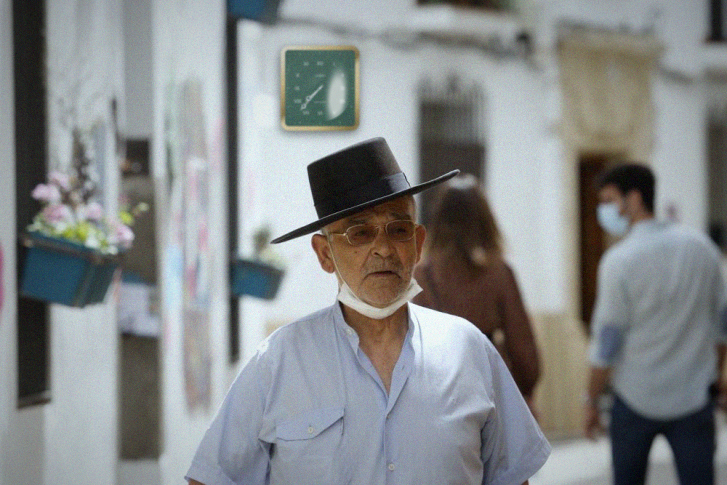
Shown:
7:37
